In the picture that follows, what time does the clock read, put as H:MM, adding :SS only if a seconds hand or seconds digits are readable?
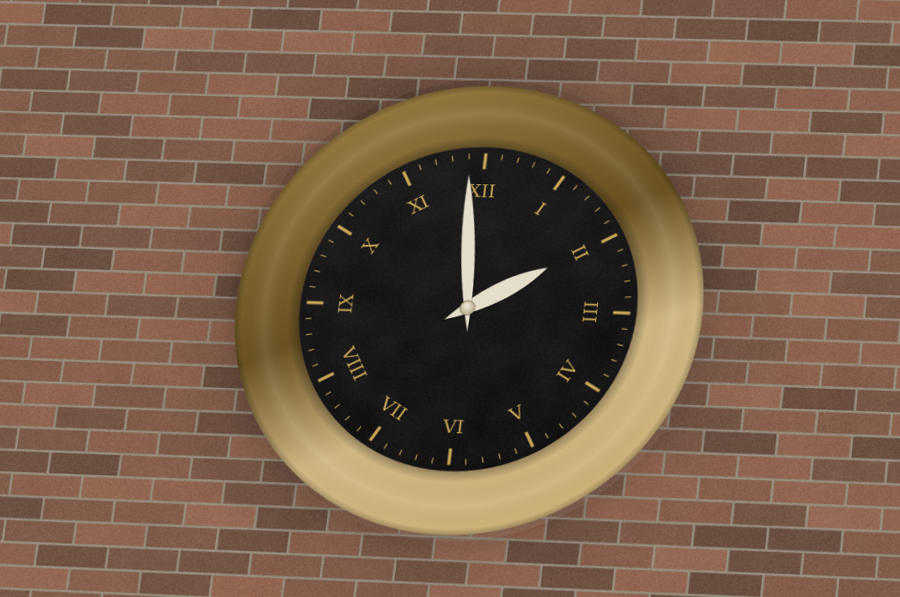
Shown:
1:59
